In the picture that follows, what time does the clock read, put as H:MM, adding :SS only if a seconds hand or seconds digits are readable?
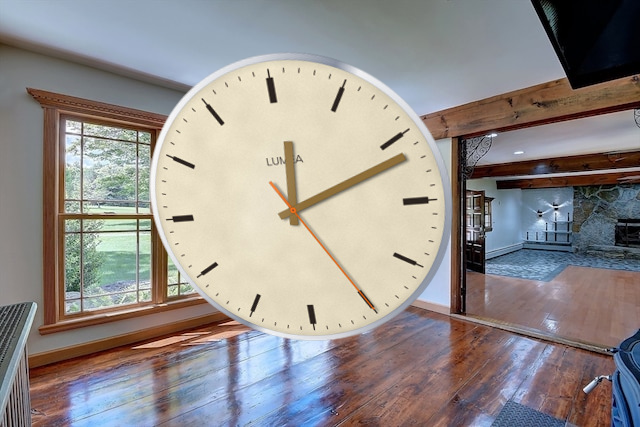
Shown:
12:11:25
